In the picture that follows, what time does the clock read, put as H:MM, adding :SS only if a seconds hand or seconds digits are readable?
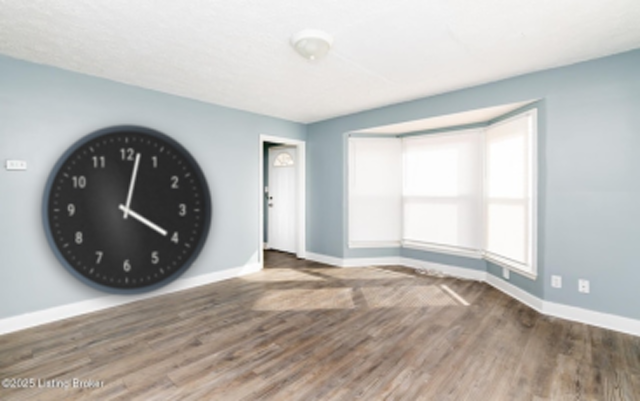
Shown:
4:02
